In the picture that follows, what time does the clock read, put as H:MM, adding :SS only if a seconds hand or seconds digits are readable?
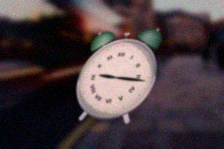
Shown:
9:16
